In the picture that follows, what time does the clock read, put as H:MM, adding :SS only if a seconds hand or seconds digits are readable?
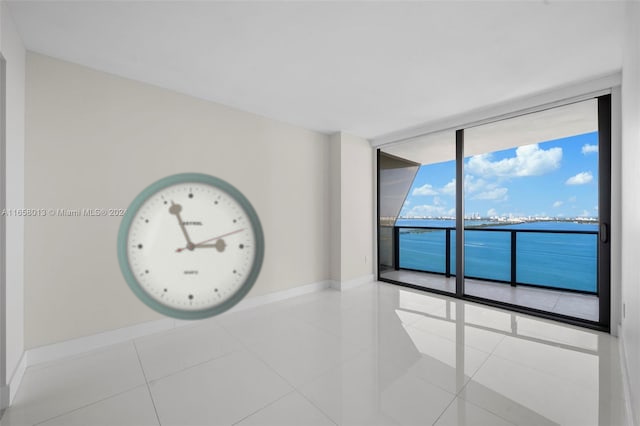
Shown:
2:56:12
